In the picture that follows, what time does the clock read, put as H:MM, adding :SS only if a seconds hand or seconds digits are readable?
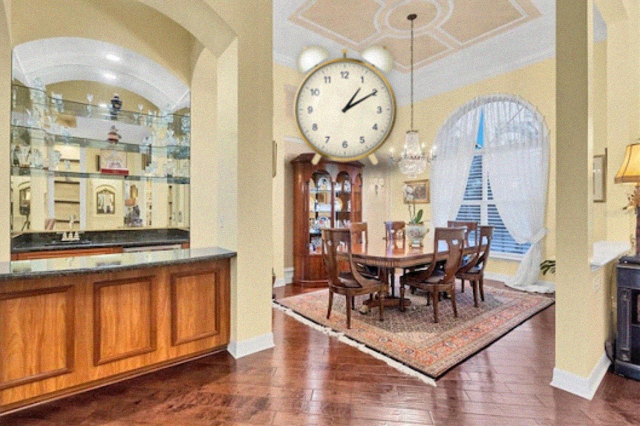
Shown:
1:10
